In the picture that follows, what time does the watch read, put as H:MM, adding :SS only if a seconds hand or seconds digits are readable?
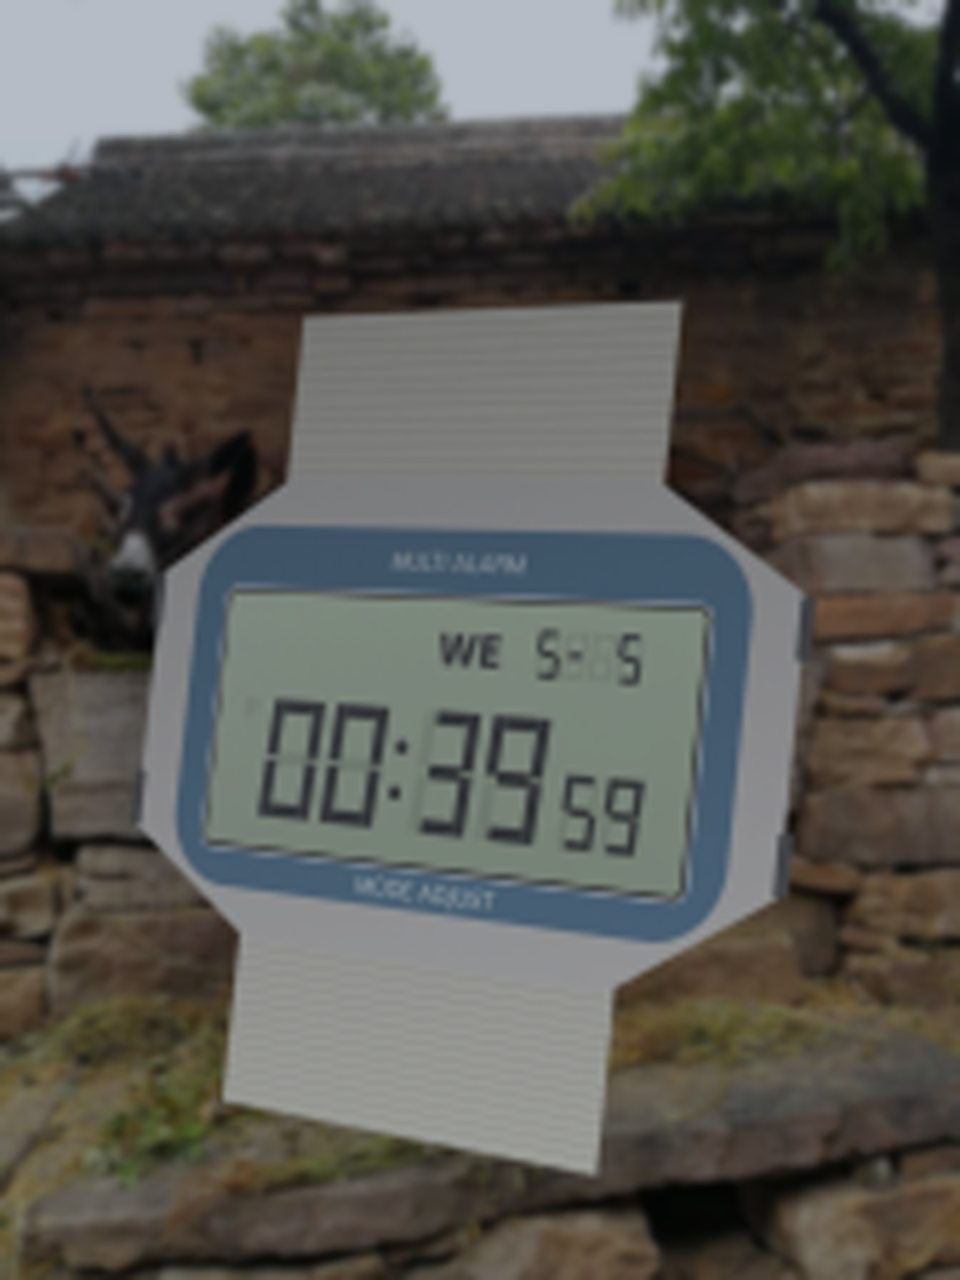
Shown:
0:39:59
